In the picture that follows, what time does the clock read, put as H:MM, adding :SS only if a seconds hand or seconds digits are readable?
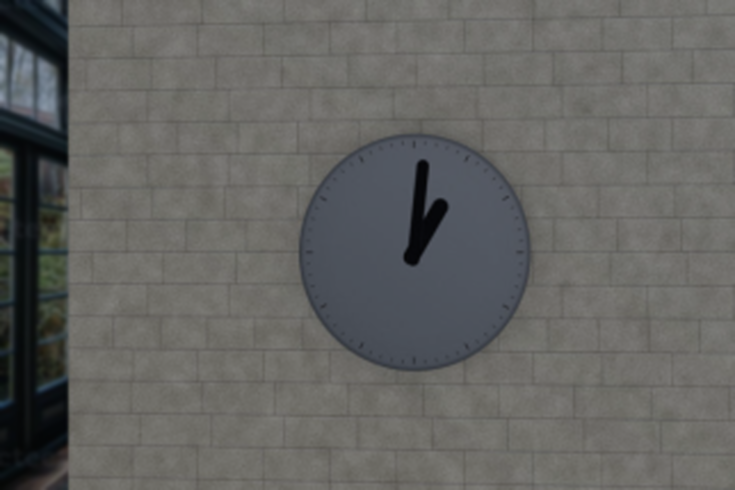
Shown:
1:01
